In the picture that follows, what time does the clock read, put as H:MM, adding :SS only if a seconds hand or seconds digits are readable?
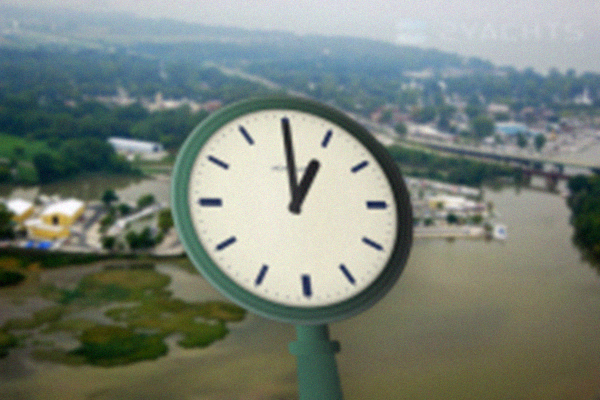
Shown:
1:00
